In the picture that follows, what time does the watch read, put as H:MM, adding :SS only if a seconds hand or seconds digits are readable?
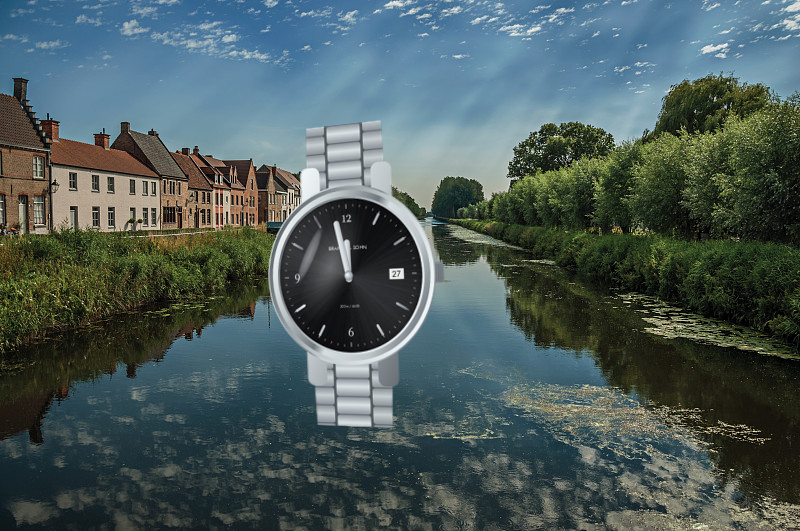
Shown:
11:58
